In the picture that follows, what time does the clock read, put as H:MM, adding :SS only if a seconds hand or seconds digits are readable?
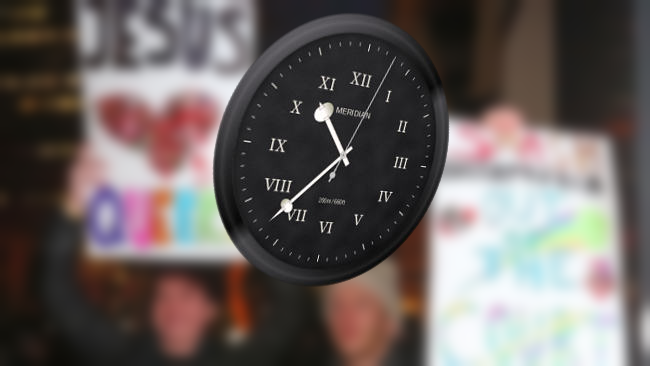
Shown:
10:37:03
